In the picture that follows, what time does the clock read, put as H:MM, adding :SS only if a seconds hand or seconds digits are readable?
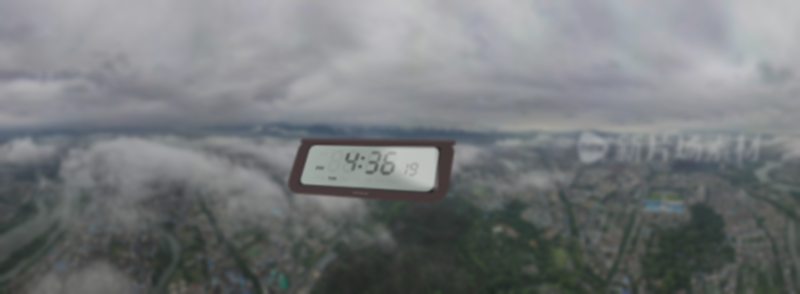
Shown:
4:36:19
